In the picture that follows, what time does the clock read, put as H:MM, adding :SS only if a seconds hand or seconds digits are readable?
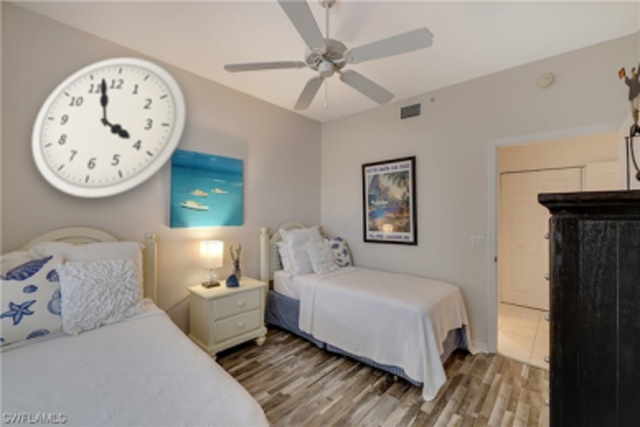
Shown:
3:57
